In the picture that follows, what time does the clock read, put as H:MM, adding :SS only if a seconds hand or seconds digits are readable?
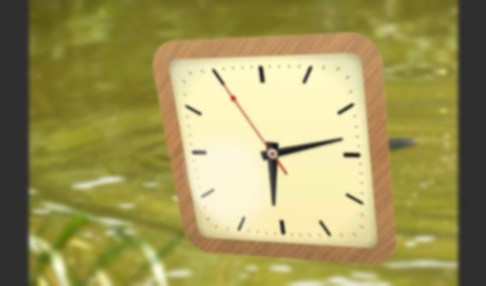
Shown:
6:12:55
